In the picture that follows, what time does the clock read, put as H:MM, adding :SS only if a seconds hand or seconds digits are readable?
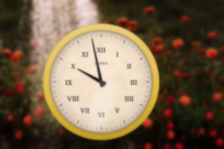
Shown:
9:58
